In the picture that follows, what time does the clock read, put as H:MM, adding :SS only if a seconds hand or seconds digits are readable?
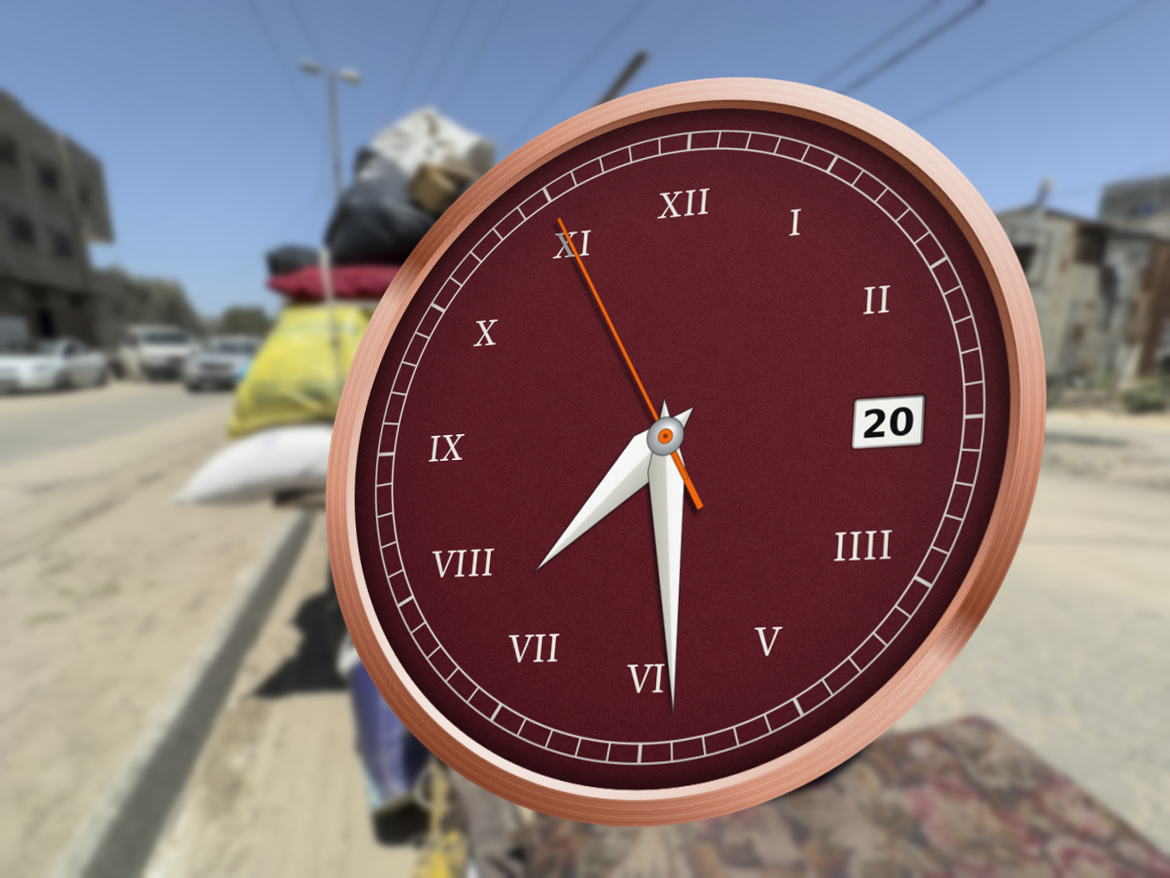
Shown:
7:28:55
